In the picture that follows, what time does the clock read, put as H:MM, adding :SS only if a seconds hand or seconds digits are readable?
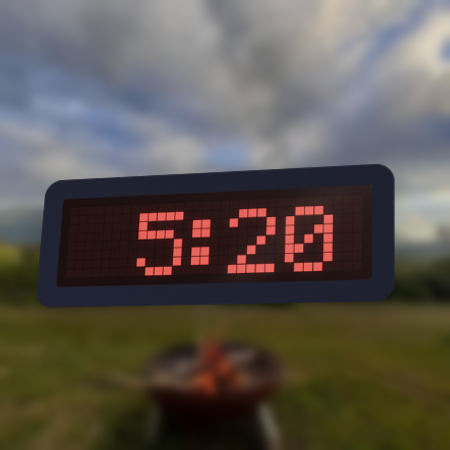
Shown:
5:20
